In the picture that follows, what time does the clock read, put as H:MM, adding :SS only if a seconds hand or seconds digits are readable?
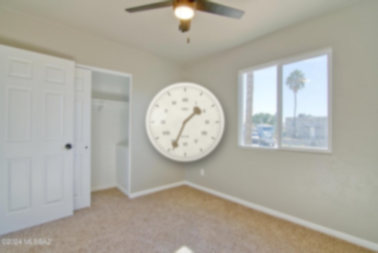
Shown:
1:34
